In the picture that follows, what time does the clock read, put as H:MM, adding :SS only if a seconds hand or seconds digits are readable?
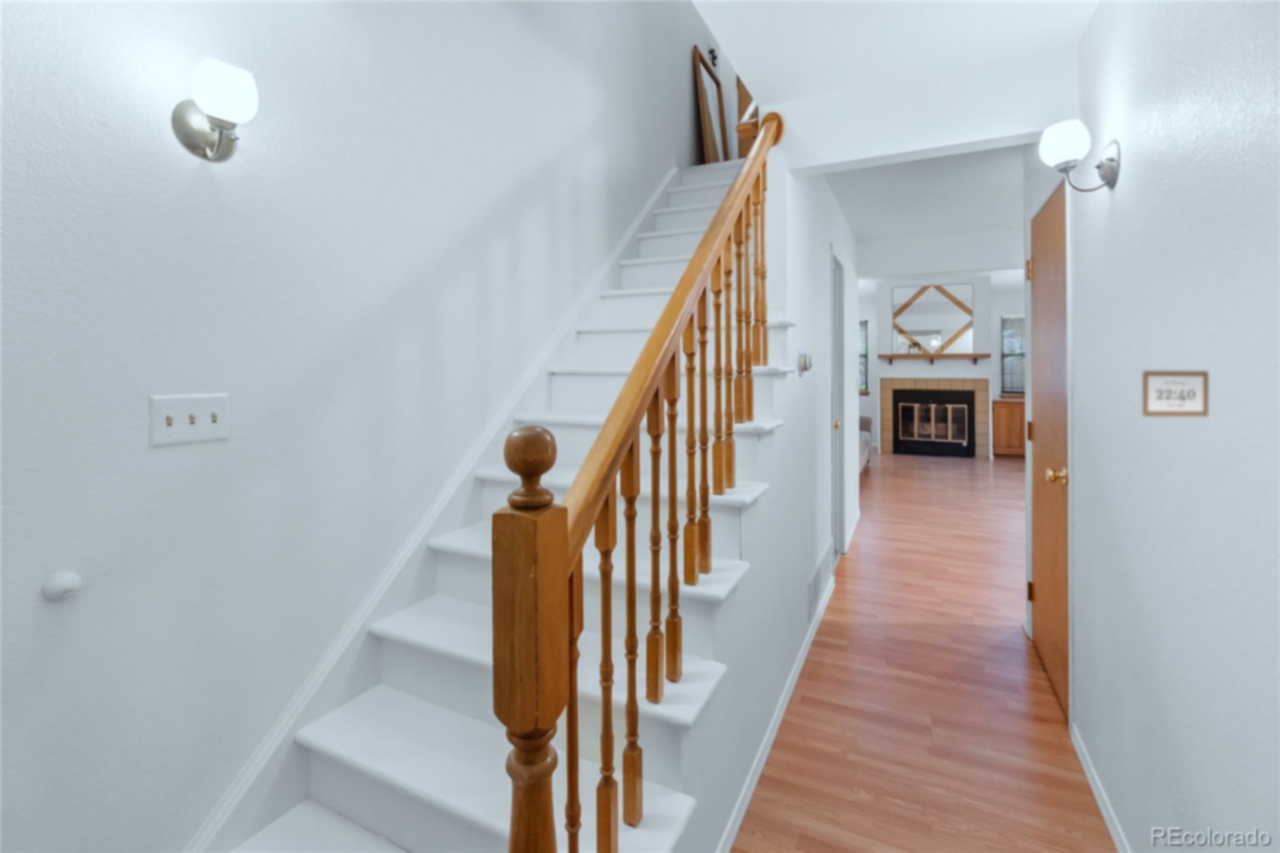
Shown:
22:40
